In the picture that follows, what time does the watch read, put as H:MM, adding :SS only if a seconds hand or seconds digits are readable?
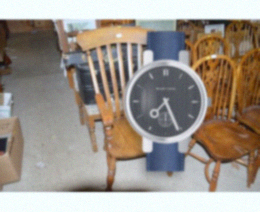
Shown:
7:26
